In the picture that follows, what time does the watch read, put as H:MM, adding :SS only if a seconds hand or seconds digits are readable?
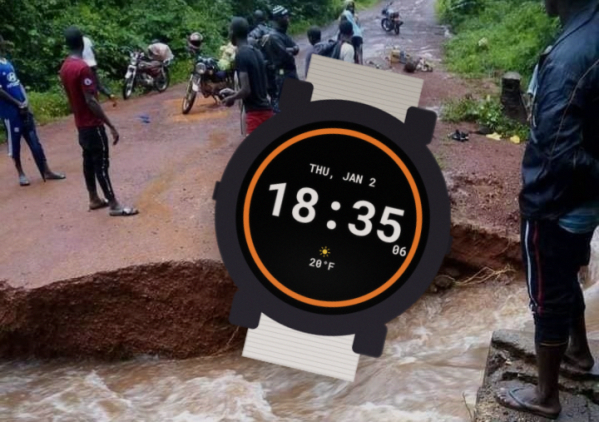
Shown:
18:35:06
